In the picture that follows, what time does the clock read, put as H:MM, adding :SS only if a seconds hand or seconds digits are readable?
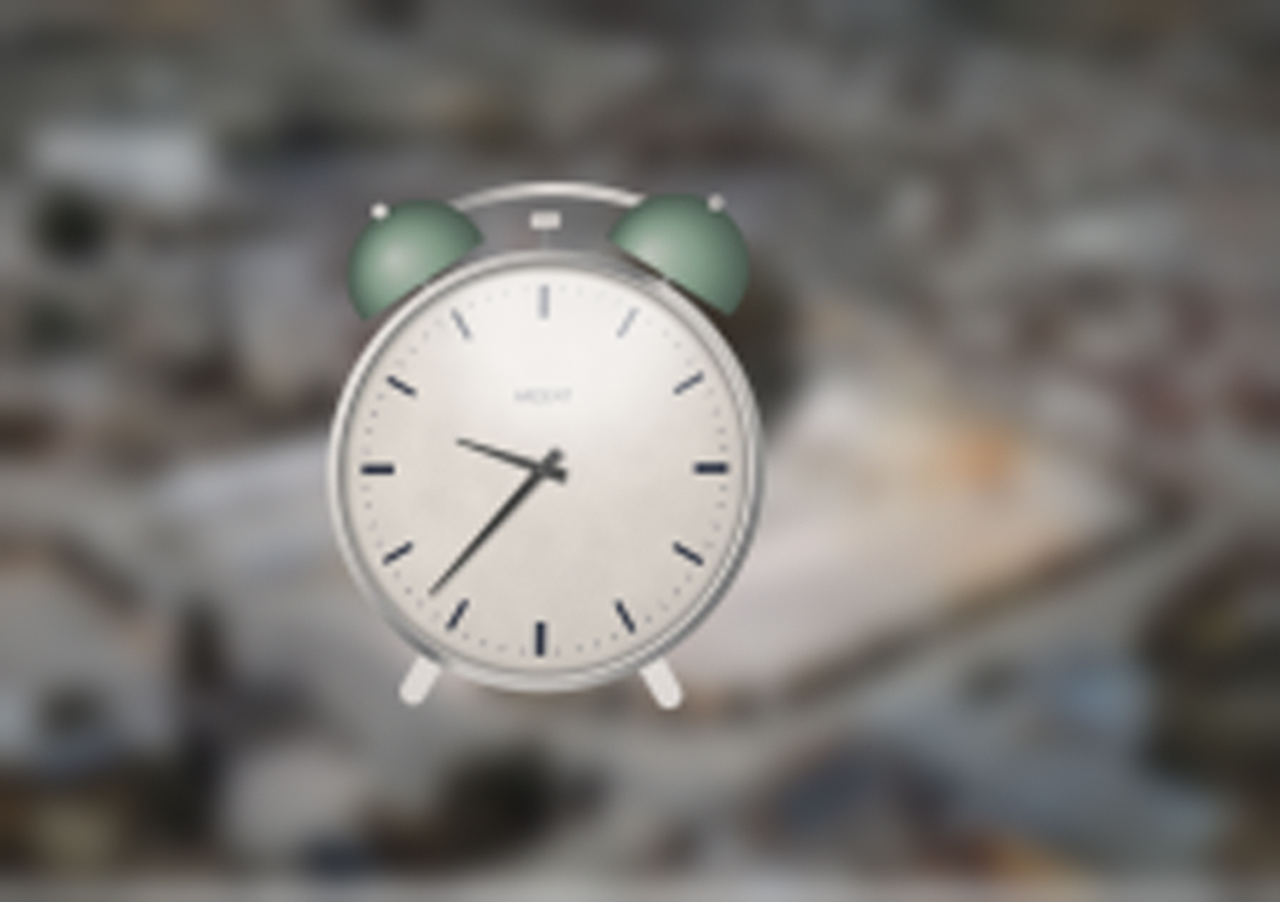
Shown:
9:37
